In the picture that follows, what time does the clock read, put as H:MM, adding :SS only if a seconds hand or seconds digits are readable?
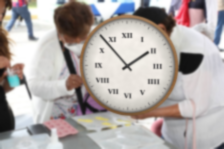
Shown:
1:53
